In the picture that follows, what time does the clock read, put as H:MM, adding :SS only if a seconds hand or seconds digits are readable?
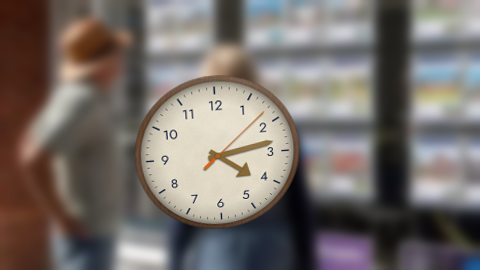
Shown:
4:13:08
